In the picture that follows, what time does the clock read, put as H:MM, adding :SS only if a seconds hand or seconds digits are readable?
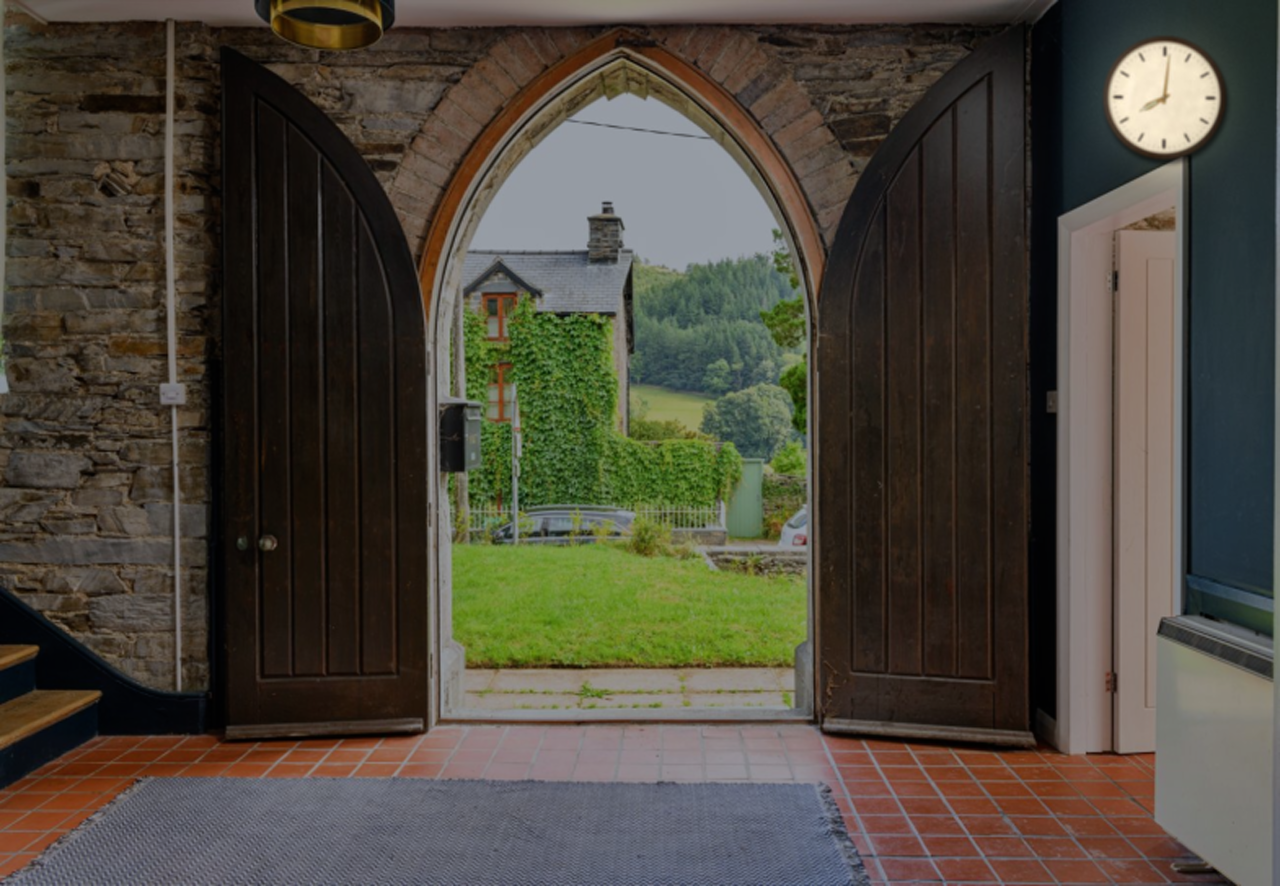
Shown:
8:01
